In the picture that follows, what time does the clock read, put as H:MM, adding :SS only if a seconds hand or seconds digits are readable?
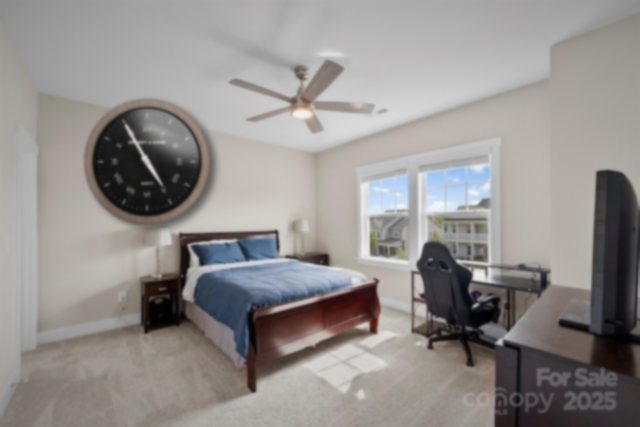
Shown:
4:55
